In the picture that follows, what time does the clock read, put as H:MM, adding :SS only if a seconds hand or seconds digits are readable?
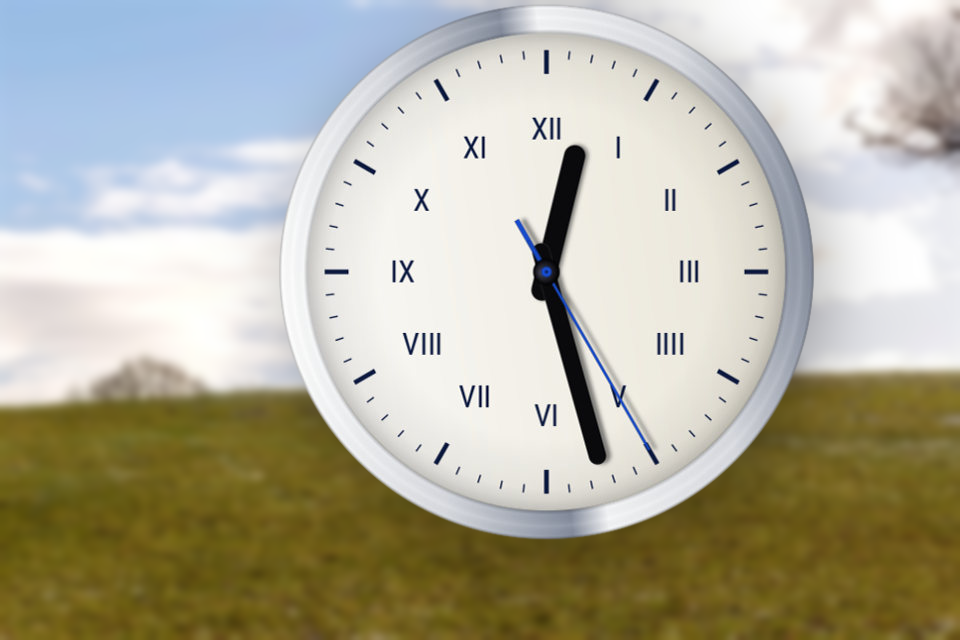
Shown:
12:27:25
